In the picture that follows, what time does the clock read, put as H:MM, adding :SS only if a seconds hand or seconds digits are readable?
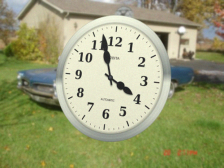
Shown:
3:57
